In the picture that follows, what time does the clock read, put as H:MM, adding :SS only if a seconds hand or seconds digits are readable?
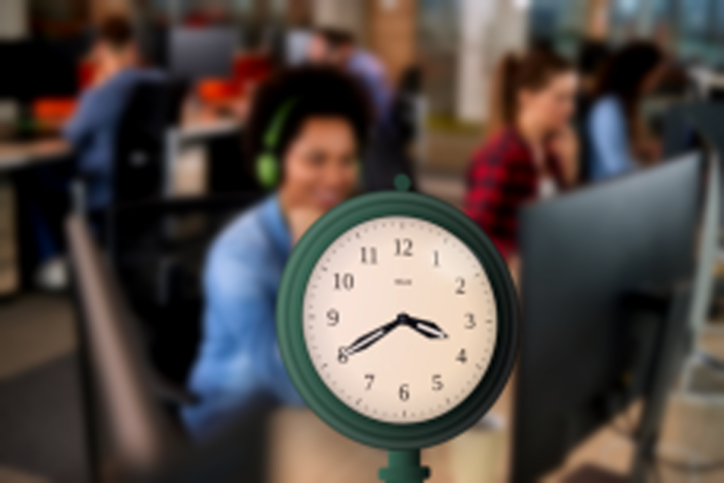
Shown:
3:40
